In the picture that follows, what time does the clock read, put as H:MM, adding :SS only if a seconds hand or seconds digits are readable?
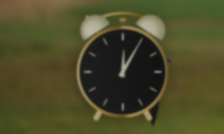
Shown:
12:05
